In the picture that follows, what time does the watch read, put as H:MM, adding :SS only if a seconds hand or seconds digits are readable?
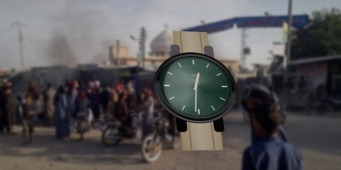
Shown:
12:31
